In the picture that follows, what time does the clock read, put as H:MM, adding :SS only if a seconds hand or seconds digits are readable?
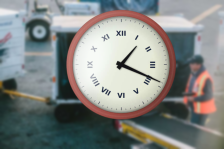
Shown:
1:19
